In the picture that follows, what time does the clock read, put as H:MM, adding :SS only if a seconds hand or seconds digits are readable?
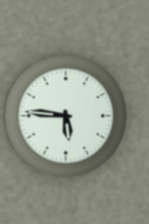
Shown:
5:46
